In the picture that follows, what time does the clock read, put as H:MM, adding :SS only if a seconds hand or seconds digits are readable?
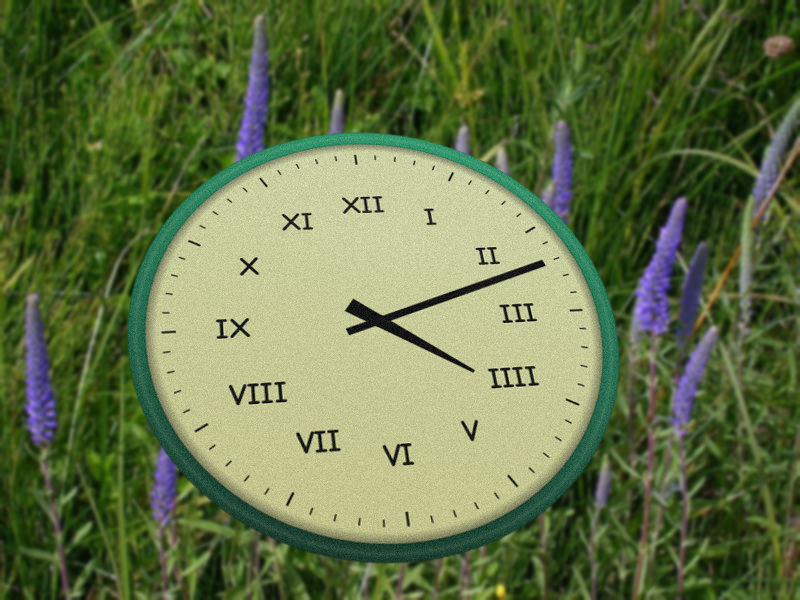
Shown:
4:12
